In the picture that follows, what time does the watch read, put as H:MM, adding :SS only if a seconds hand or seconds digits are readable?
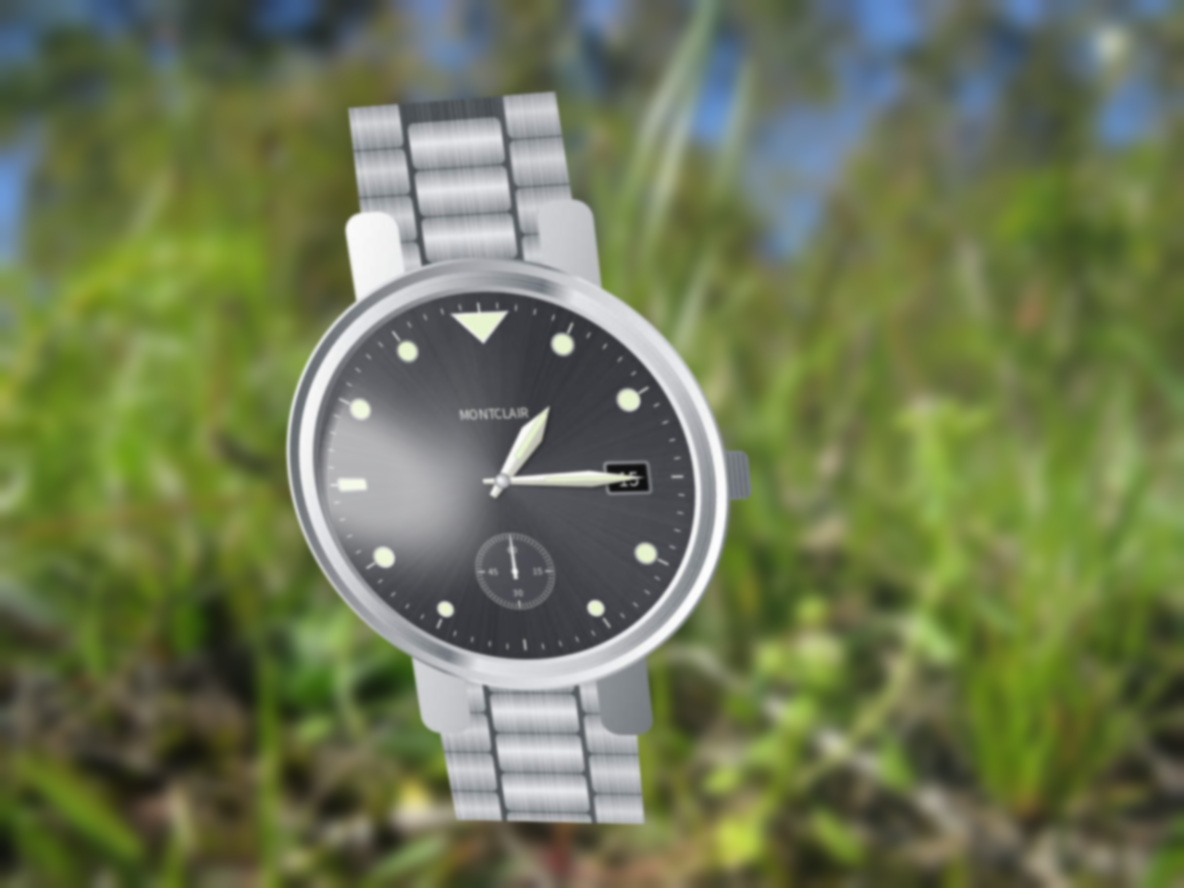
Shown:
1:15
